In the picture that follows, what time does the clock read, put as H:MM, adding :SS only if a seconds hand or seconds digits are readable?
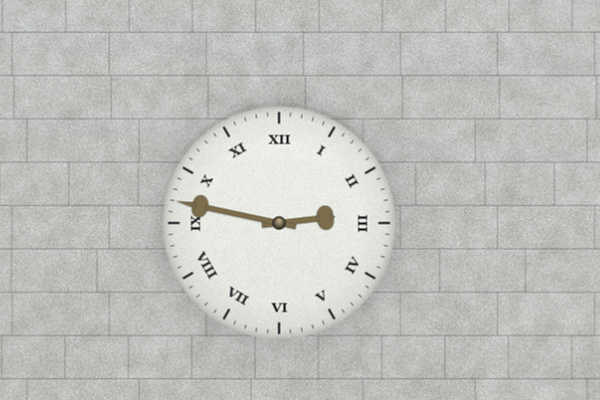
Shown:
2:47
